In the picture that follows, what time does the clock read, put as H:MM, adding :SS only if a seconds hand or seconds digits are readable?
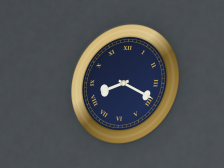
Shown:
8:19
